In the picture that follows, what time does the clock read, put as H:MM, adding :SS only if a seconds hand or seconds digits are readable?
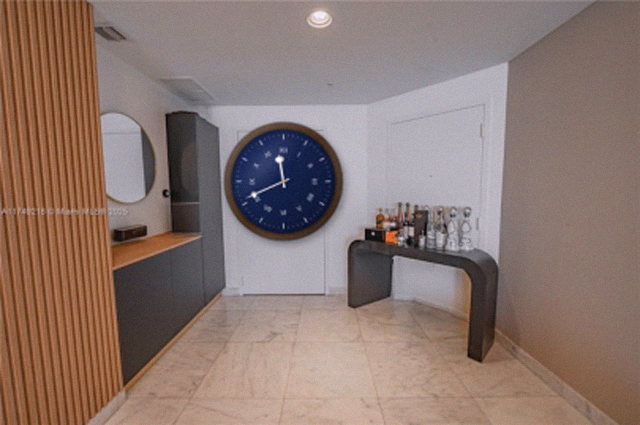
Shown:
11:41
